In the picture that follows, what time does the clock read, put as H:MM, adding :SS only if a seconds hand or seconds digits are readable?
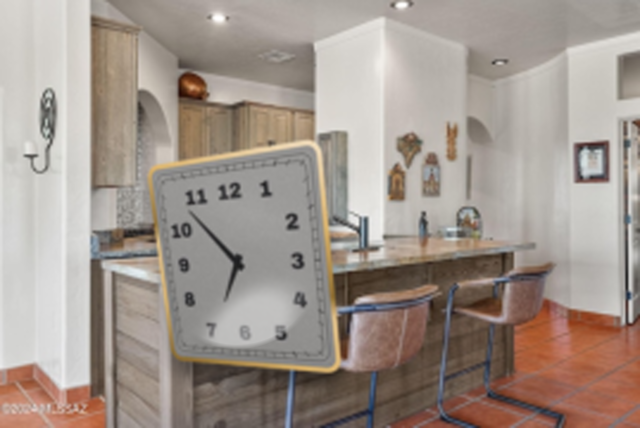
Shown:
6:53
